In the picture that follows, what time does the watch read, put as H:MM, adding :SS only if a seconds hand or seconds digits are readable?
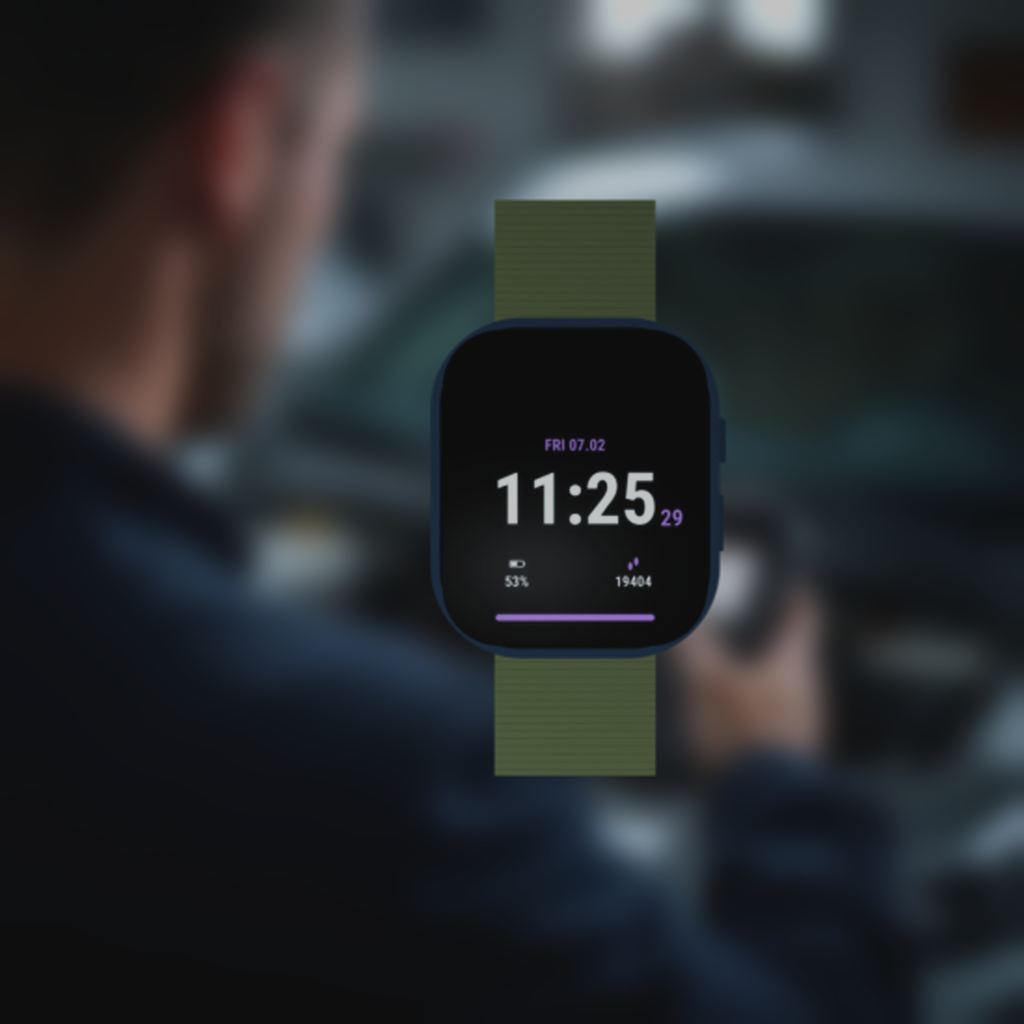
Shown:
11:25:29
